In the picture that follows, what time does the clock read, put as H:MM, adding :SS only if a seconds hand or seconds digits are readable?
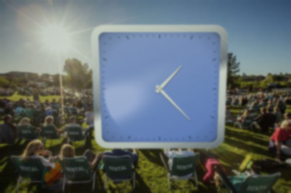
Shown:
1:23
